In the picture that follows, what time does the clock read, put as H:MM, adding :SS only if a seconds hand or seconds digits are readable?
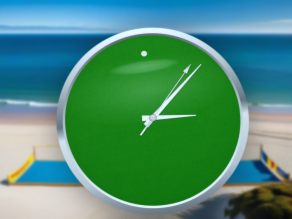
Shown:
3:08:07
